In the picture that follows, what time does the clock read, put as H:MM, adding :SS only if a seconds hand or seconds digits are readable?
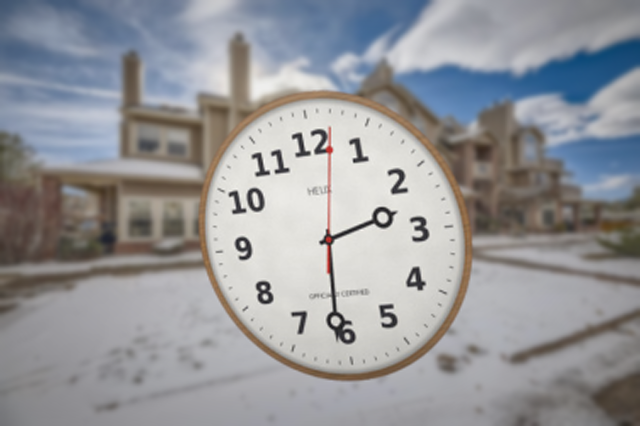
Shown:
2:31:02
